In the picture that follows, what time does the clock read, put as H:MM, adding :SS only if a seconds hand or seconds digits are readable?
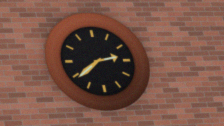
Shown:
2:39
